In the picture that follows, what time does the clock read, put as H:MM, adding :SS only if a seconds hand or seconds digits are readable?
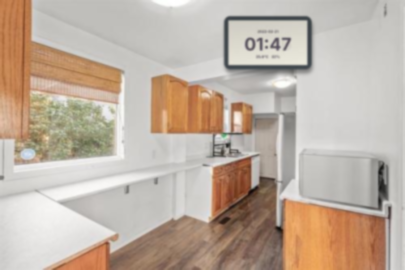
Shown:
1:47
